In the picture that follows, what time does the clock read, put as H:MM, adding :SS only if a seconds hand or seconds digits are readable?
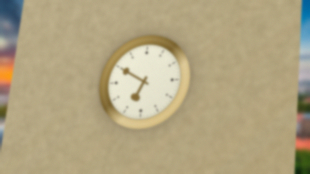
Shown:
6:50
